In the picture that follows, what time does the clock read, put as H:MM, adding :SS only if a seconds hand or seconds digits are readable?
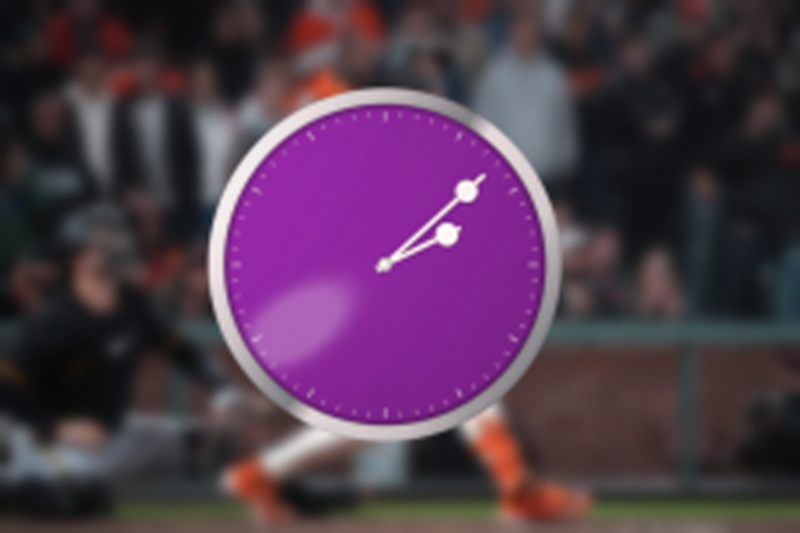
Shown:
2:08
